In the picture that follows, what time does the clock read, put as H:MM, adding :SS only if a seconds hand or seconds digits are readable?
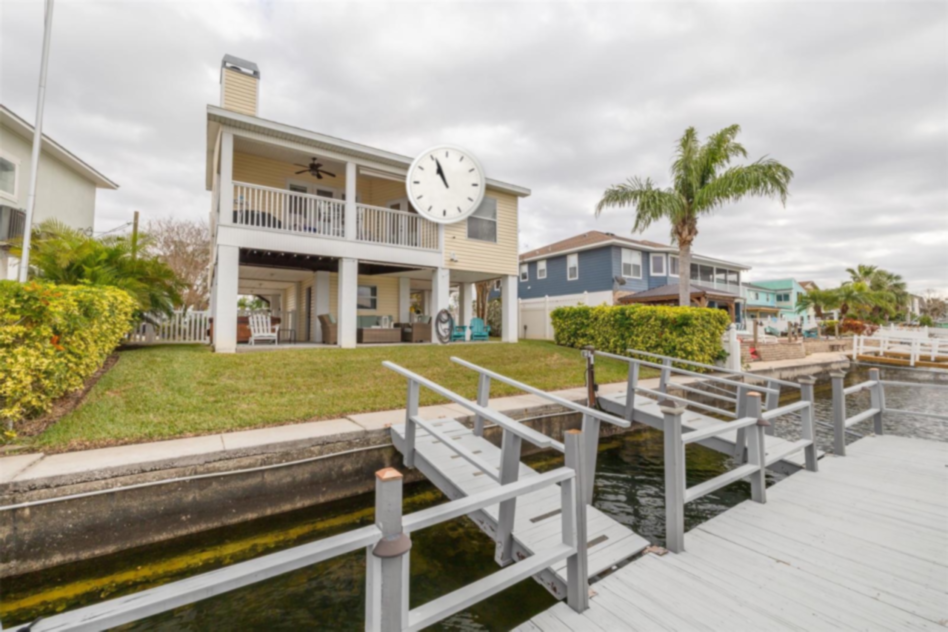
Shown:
10:56
